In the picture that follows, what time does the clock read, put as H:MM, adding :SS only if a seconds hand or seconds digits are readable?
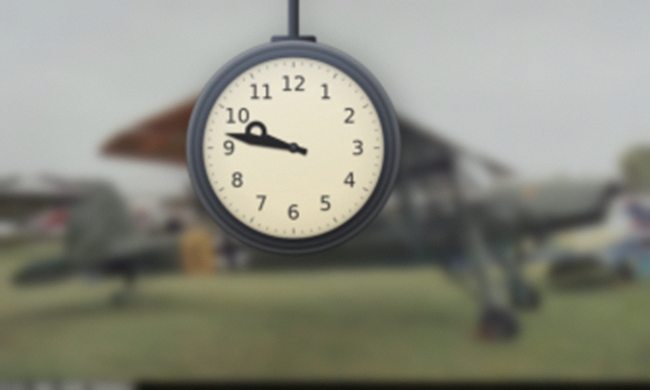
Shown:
9:47
